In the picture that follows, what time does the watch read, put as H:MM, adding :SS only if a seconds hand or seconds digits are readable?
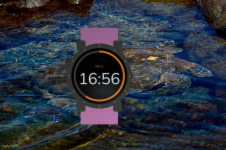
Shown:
16:56
